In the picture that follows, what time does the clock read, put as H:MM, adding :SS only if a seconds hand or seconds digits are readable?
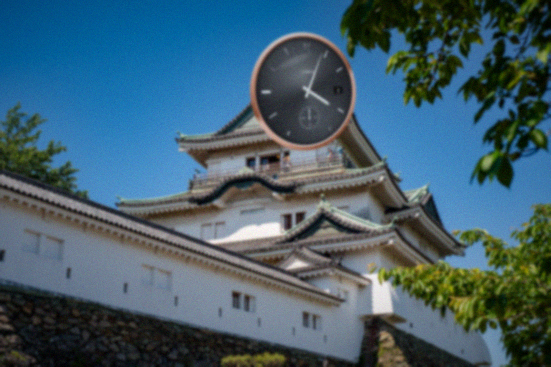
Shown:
4:04
